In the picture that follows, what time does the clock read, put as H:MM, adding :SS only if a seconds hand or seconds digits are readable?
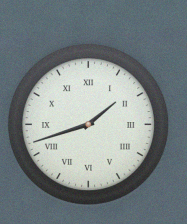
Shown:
1:42
